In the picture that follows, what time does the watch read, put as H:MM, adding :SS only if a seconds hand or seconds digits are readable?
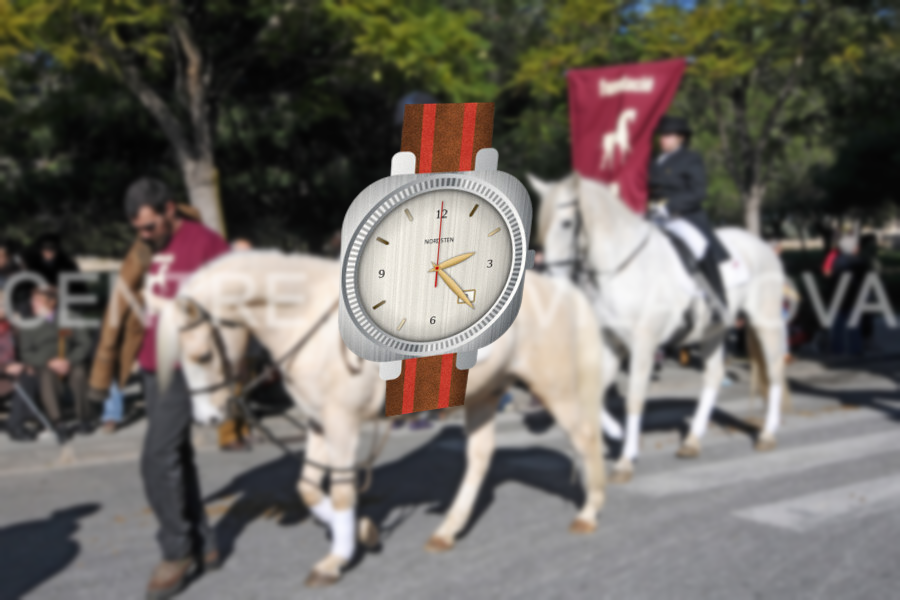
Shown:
2:23:00
